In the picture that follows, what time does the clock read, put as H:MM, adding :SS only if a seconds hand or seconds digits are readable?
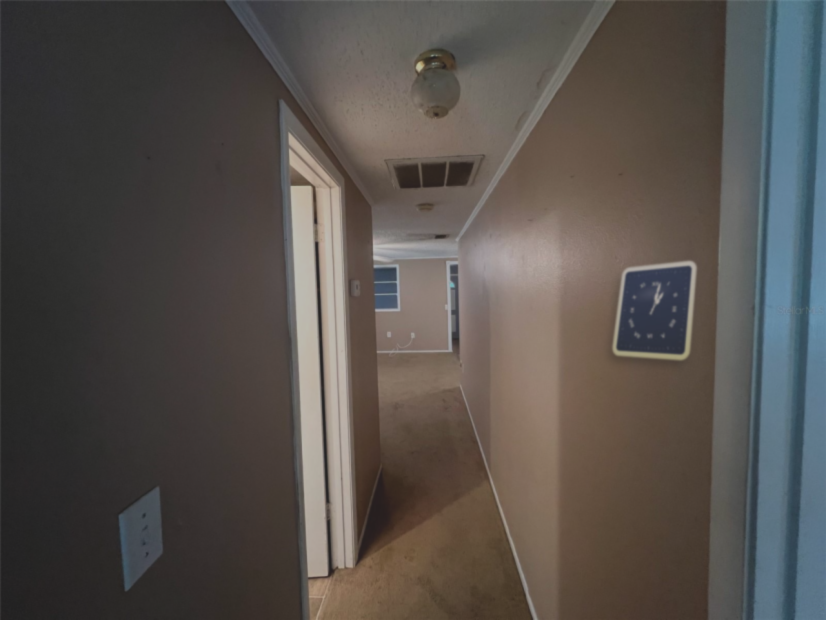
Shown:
1:02
